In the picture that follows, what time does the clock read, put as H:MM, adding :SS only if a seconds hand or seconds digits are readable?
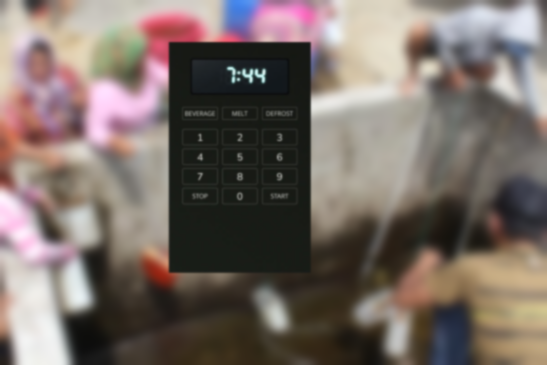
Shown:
7:44
